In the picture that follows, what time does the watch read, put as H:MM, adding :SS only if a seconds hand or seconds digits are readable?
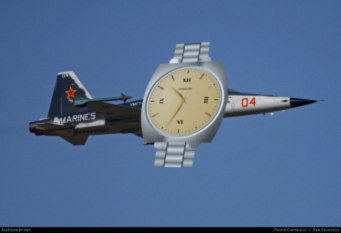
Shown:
10:34
